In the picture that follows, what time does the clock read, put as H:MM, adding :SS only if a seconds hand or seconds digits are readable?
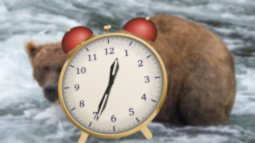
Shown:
12:34
